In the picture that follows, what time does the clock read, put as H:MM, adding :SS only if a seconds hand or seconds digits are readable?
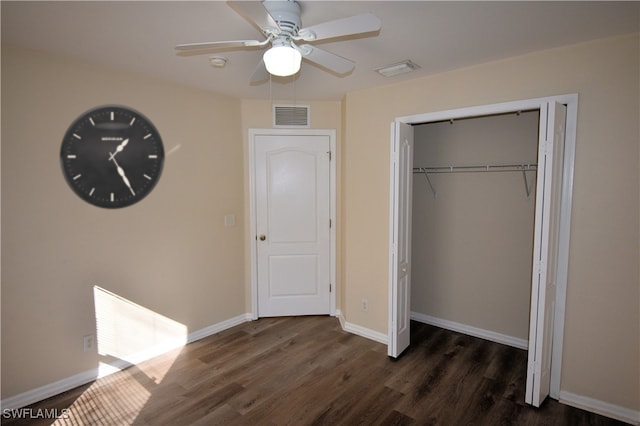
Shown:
1:25
